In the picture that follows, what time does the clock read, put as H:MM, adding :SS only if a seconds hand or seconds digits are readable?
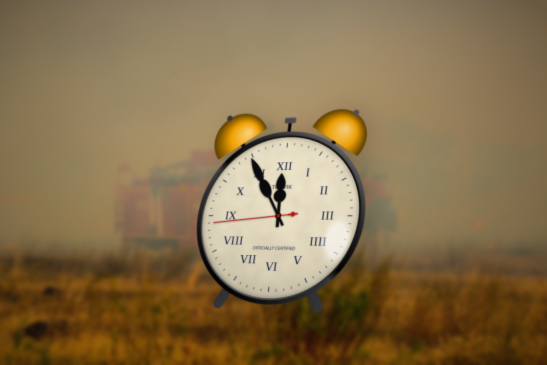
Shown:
11:54:44
